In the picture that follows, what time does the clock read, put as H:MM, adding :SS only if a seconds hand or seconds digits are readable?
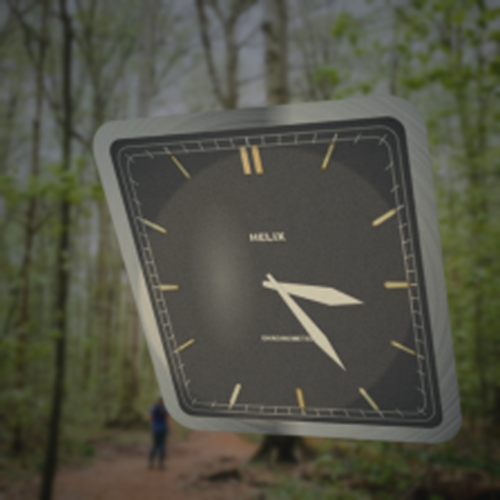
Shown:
3:25
